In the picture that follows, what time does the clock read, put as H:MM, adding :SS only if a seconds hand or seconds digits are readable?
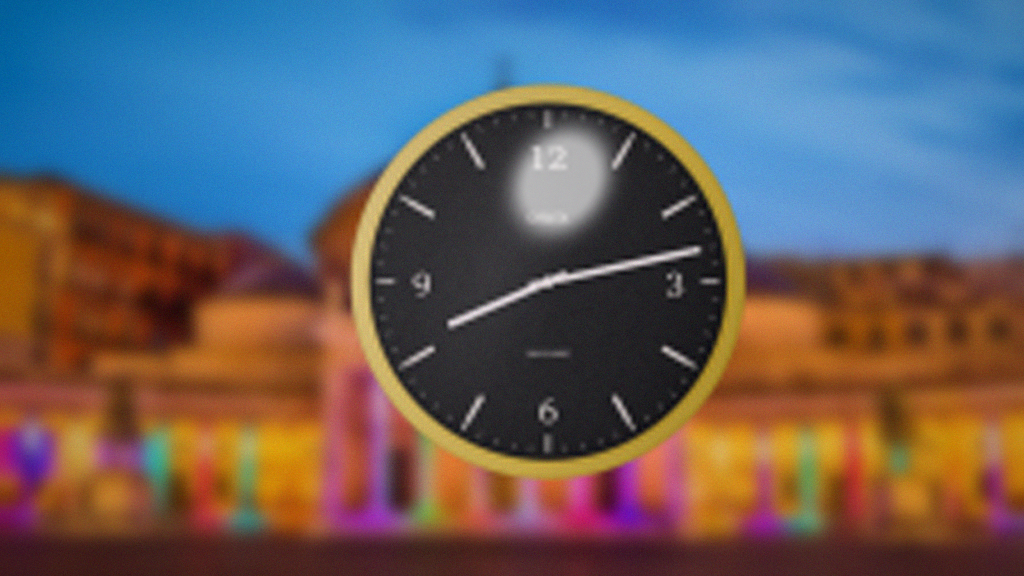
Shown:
8:13
